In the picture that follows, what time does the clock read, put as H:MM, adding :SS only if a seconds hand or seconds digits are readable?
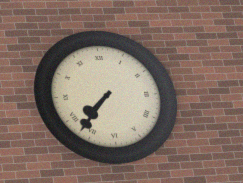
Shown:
7:37
